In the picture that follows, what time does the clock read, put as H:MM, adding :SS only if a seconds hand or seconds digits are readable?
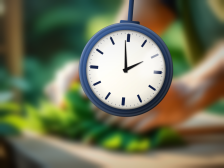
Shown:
1:59
